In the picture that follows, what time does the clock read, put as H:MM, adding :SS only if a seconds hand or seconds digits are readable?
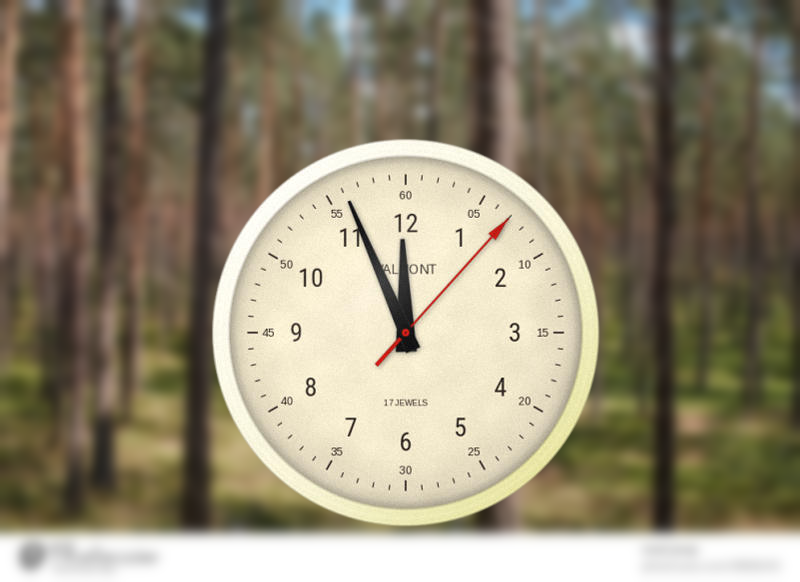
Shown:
11:56:07
